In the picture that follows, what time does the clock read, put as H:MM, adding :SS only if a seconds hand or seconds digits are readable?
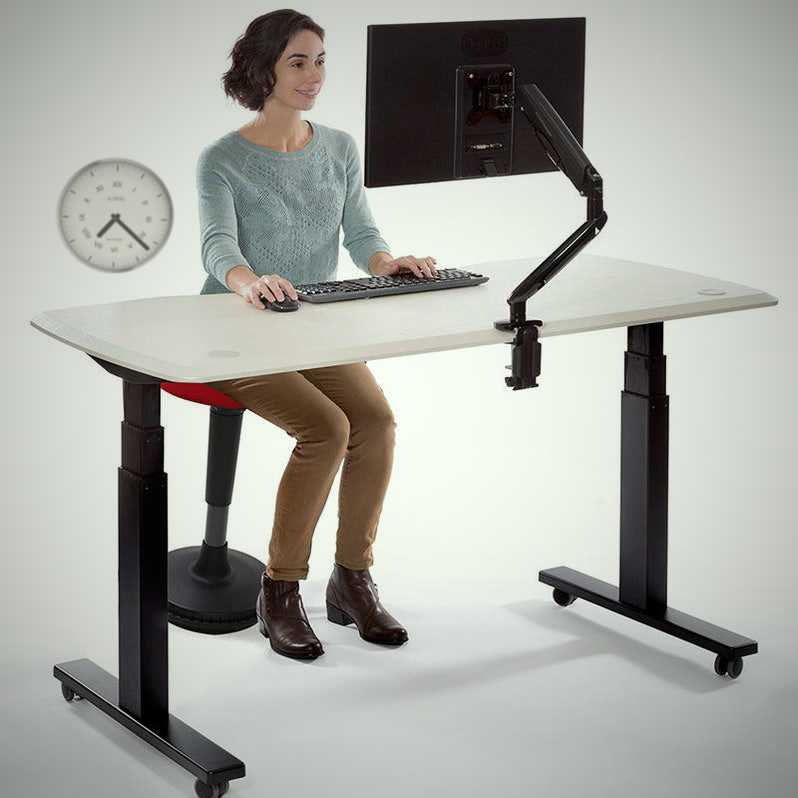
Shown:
7:22
